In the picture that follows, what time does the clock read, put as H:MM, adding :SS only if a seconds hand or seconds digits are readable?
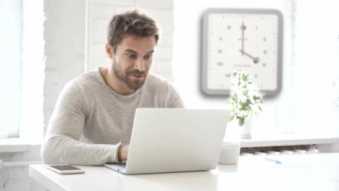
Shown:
4:00
